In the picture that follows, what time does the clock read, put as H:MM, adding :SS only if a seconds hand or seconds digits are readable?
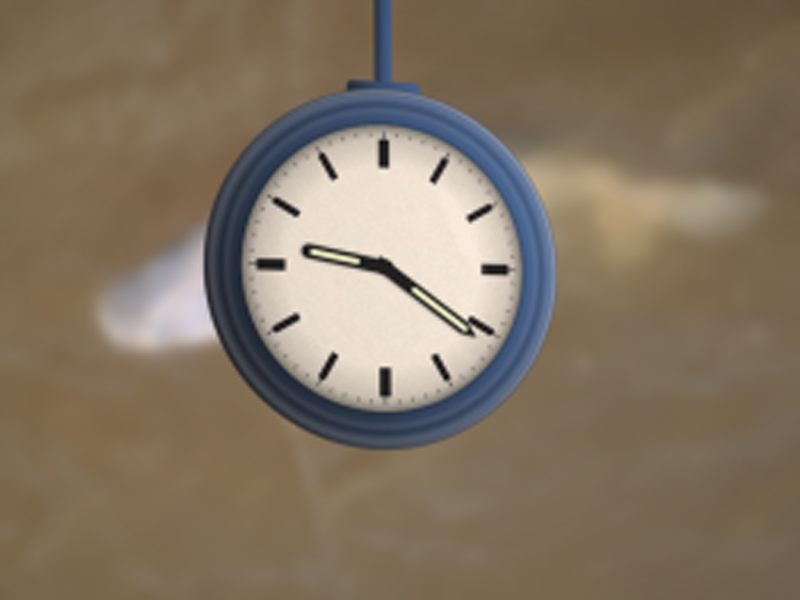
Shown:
9:21
